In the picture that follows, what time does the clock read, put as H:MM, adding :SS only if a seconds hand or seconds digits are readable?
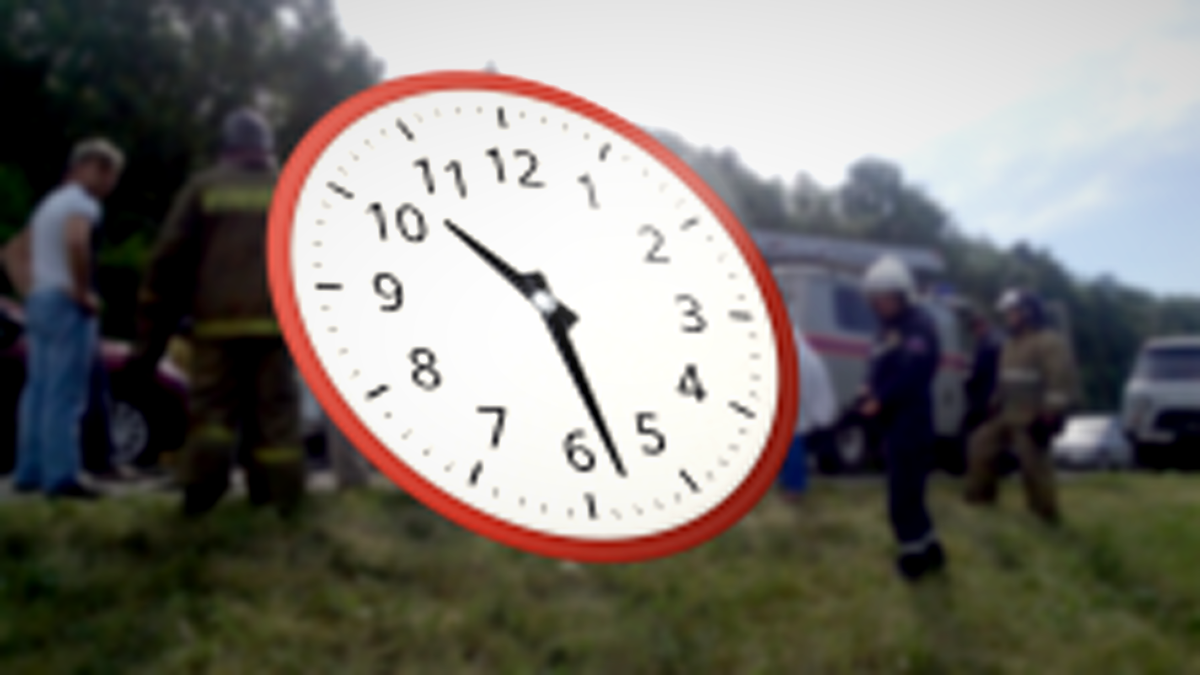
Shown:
10:28
